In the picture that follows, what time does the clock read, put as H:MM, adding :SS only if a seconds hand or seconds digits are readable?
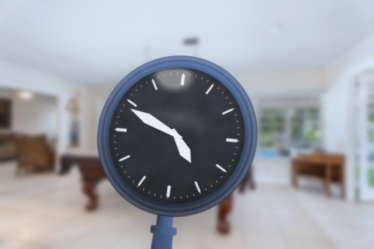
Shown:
4:49
